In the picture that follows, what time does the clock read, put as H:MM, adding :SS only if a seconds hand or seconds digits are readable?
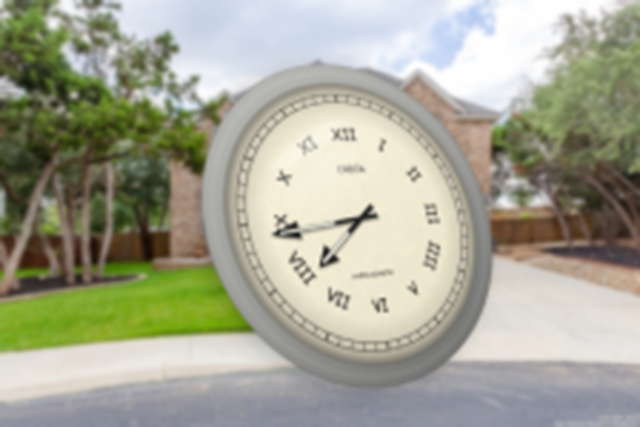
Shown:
7:44
